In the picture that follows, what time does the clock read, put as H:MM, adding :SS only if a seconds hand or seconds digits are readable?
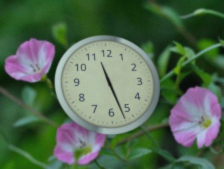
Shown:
11:27
